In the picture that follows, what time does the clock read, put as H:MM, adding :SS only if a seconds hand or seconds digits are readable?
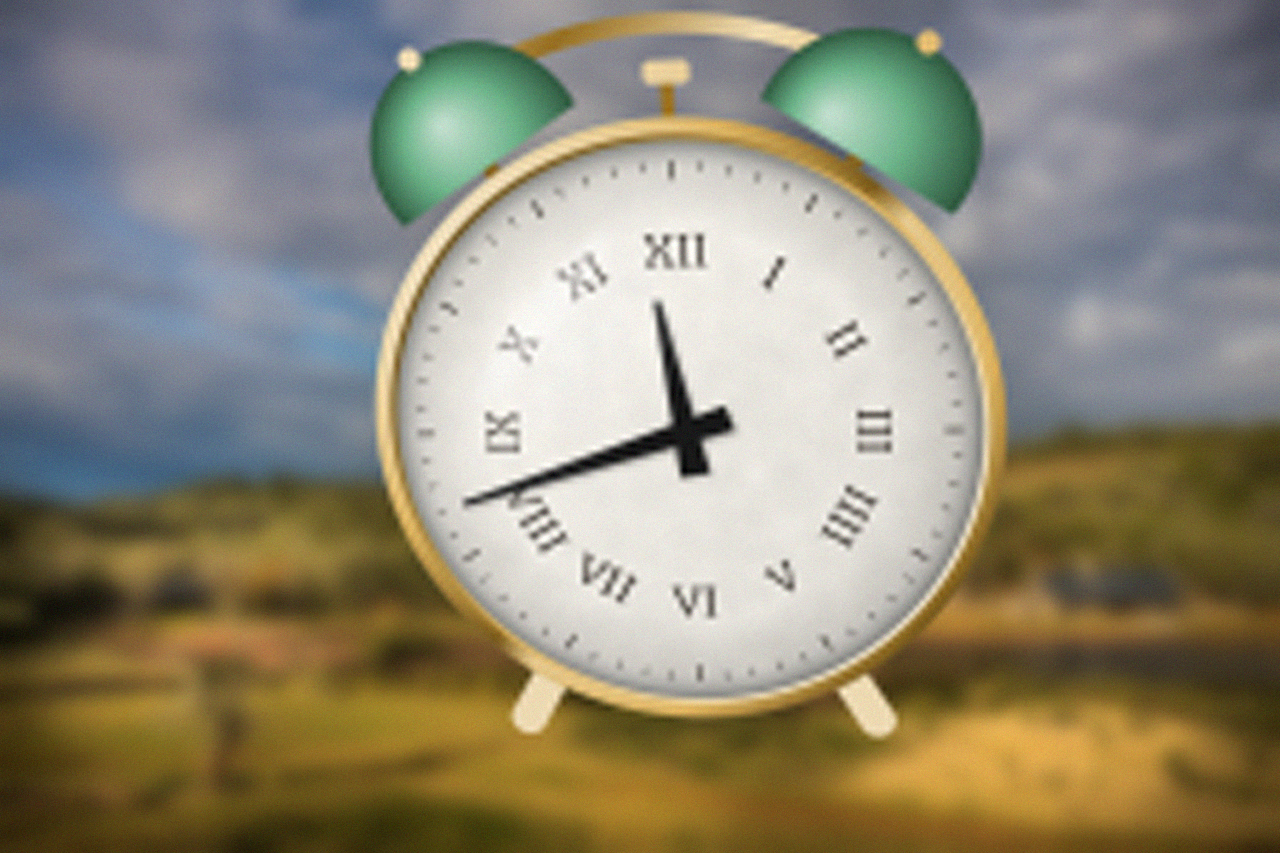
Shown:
11:42
